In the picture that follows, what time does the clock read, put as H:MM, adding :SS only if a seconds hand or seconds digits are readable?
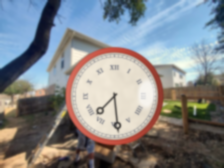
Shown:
7:29
